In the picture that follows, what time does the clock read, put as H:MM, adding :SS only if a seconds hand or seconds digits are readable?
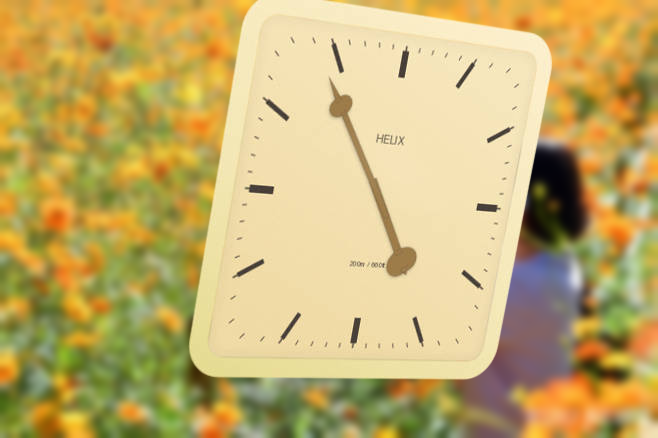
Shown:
4:54
